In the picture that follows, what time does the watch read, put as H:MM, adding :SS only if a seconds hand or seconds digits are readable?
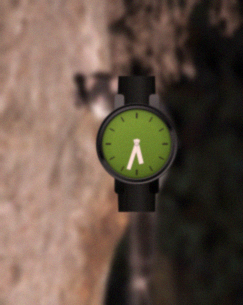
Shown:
5:33
